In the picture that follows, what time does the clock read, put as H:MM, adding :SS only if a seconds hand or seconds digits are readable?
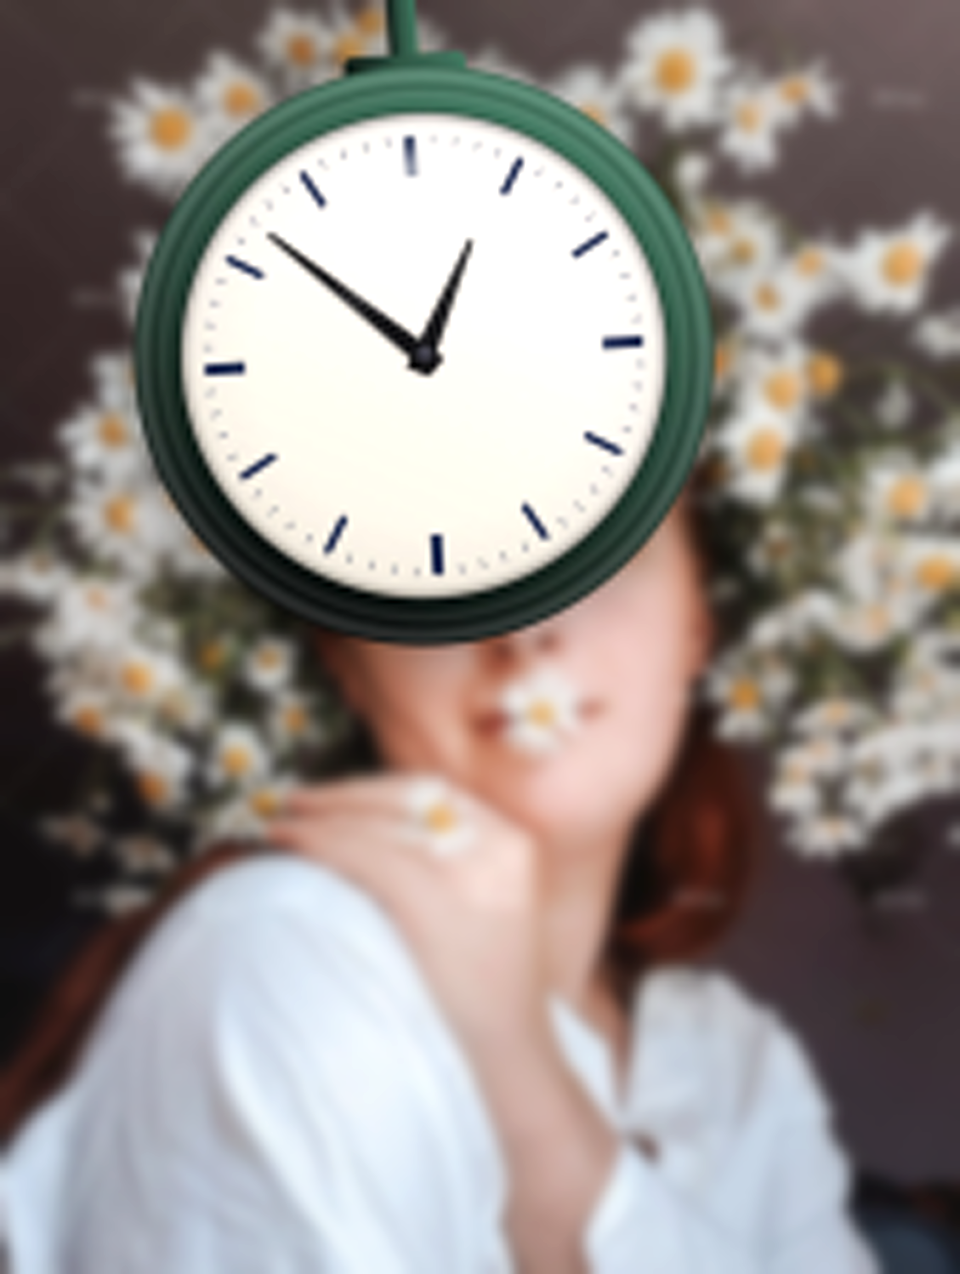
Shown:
12:52
